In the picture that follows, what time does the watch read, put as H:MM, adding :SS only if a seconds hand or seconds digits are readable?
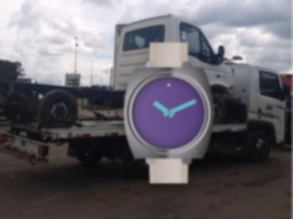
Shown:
10:11
